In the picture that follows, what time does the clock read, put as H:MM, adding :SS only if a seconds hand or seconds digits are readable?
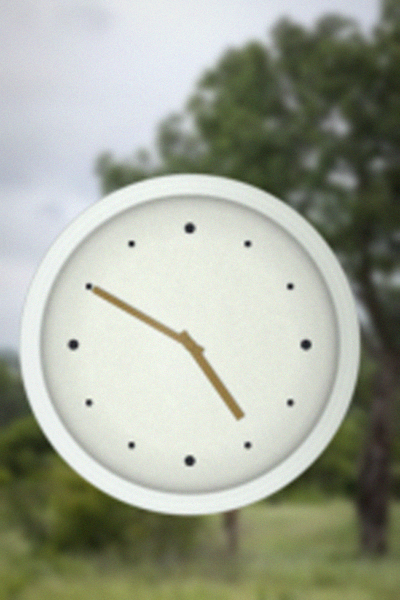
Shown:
4:50
